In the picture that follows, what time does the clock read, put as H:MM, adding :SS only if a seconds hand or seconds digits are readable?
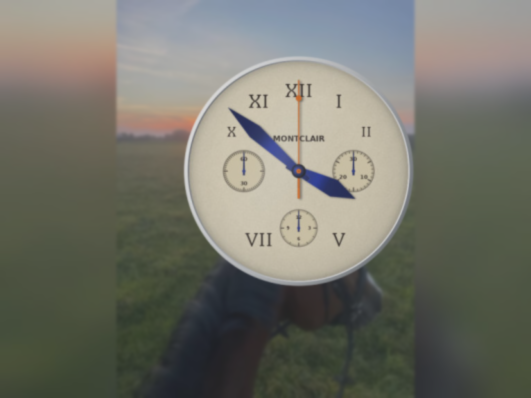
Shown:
3:52
